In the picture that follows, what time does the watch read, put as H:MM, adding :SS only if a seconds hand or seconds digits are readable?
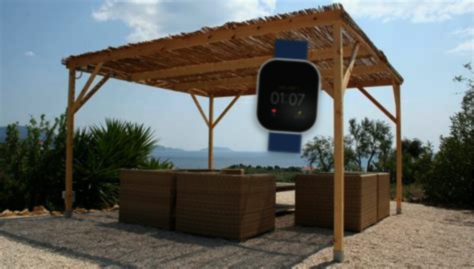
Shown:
1:07
